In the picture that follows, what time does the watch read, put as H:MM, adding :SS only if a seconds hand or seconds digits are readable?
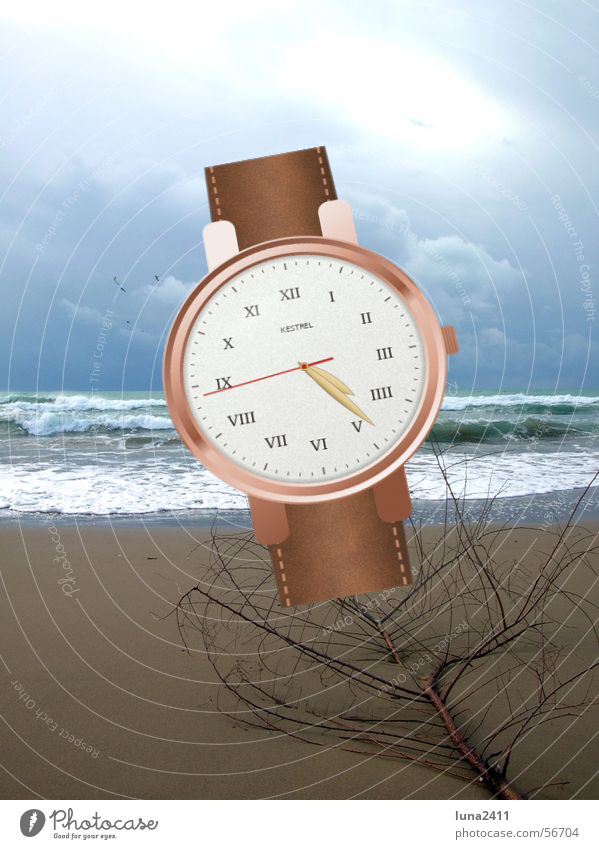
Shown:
4:23:44
